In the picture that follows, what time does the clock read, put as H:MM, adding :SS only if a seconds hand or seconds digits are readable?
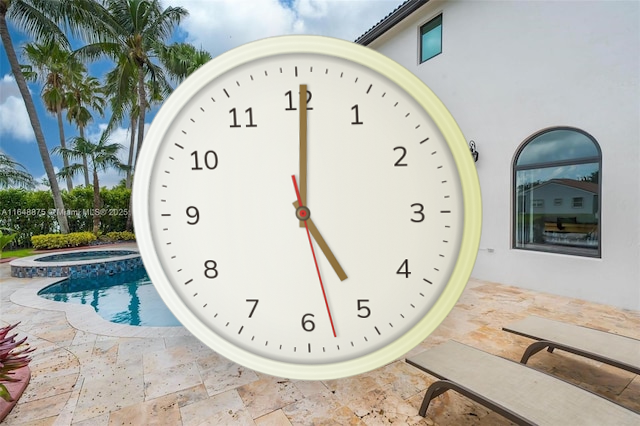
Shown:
5:00:28
